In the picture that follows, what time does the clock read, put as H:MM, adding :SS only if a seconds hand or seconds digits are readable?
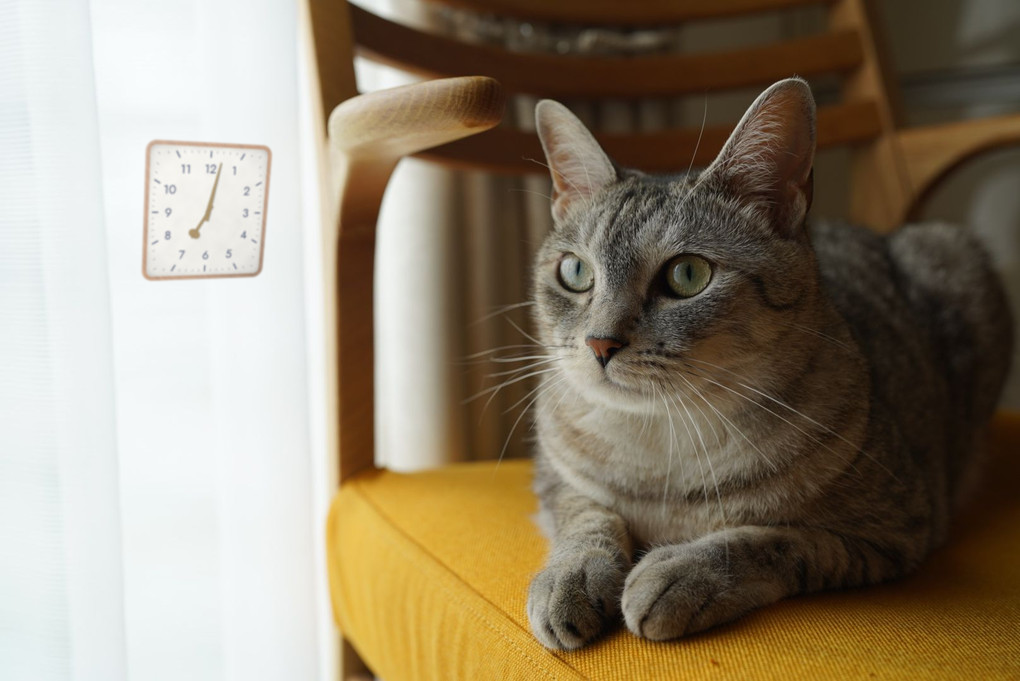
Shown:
7:02
